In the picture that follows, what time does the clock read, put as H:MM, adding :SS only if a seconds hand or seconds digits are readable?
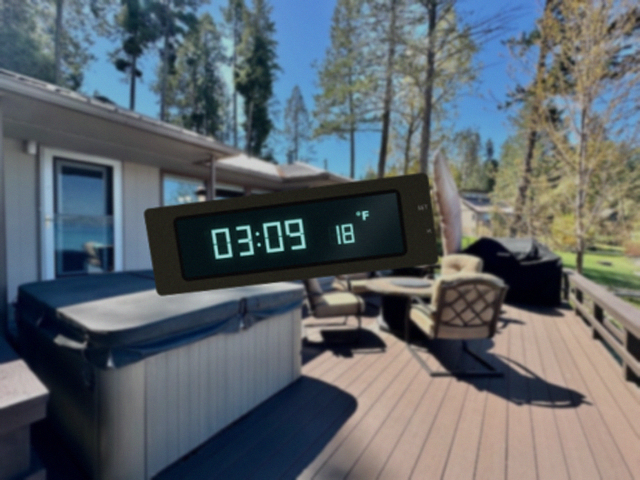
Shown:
3:09
